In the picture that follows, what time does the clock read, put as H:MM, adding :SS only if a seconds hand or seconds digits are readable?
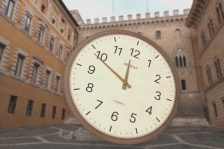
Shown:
11:49
